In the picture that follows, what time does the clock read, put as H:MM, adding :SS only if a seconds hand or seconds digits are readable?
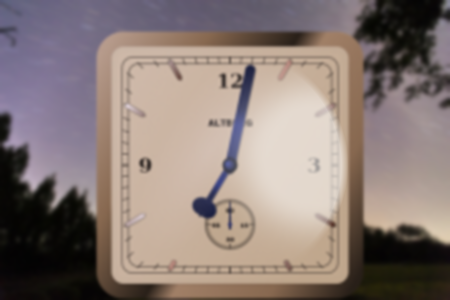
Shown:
7:02
